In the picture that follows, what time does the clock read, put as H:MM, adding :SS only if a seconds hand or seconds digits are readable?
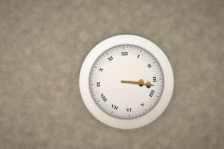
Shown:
3:17
